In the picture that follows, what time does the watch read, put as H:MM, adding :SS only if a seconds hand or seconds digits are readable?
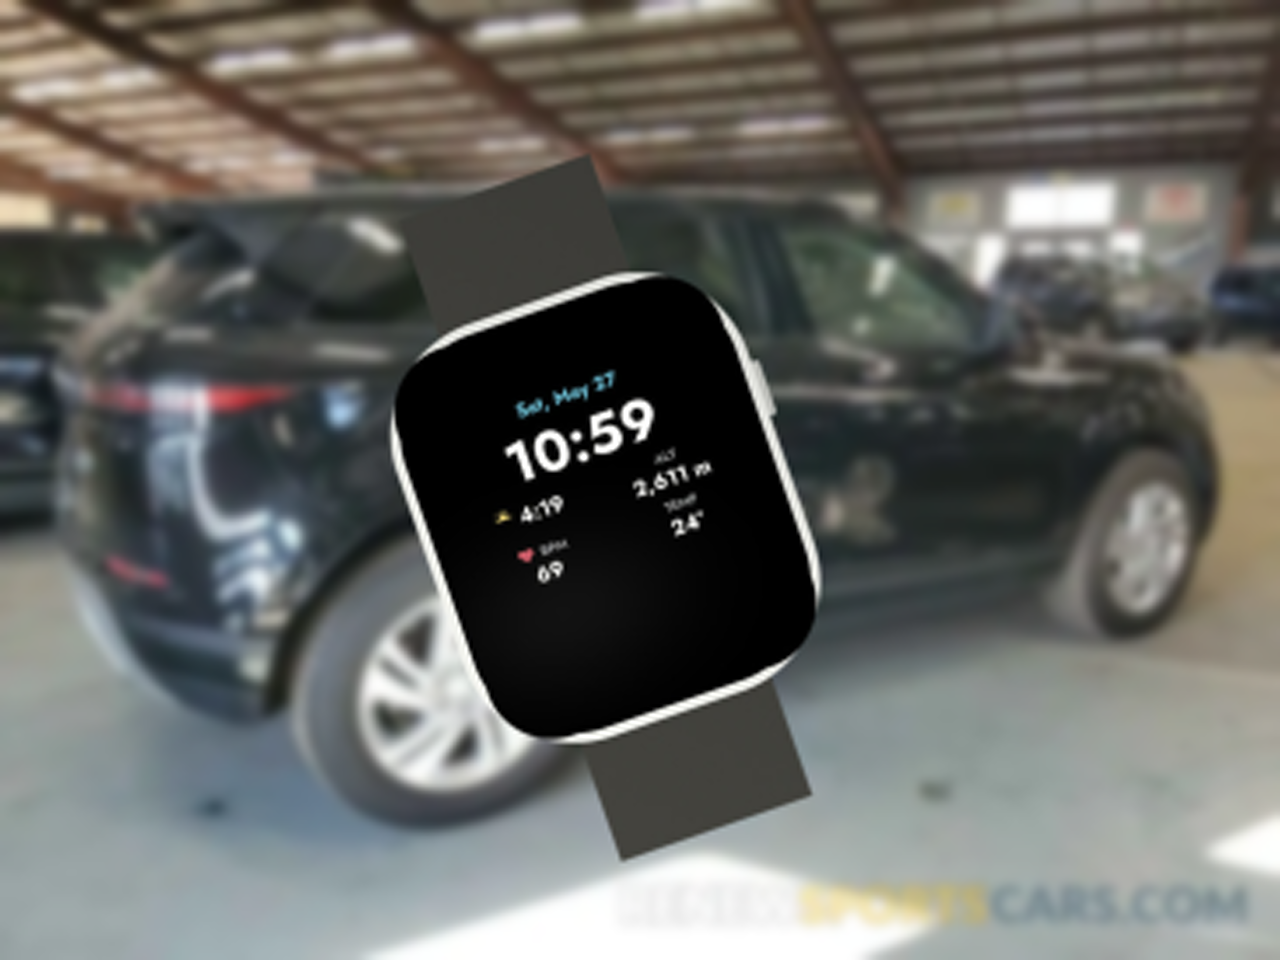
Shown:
10:59
